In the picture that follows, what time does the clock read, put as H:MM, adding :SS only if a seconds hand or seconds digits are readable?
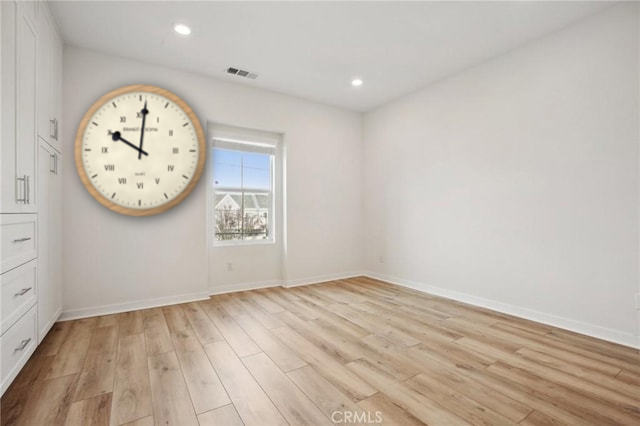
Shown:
10:01
